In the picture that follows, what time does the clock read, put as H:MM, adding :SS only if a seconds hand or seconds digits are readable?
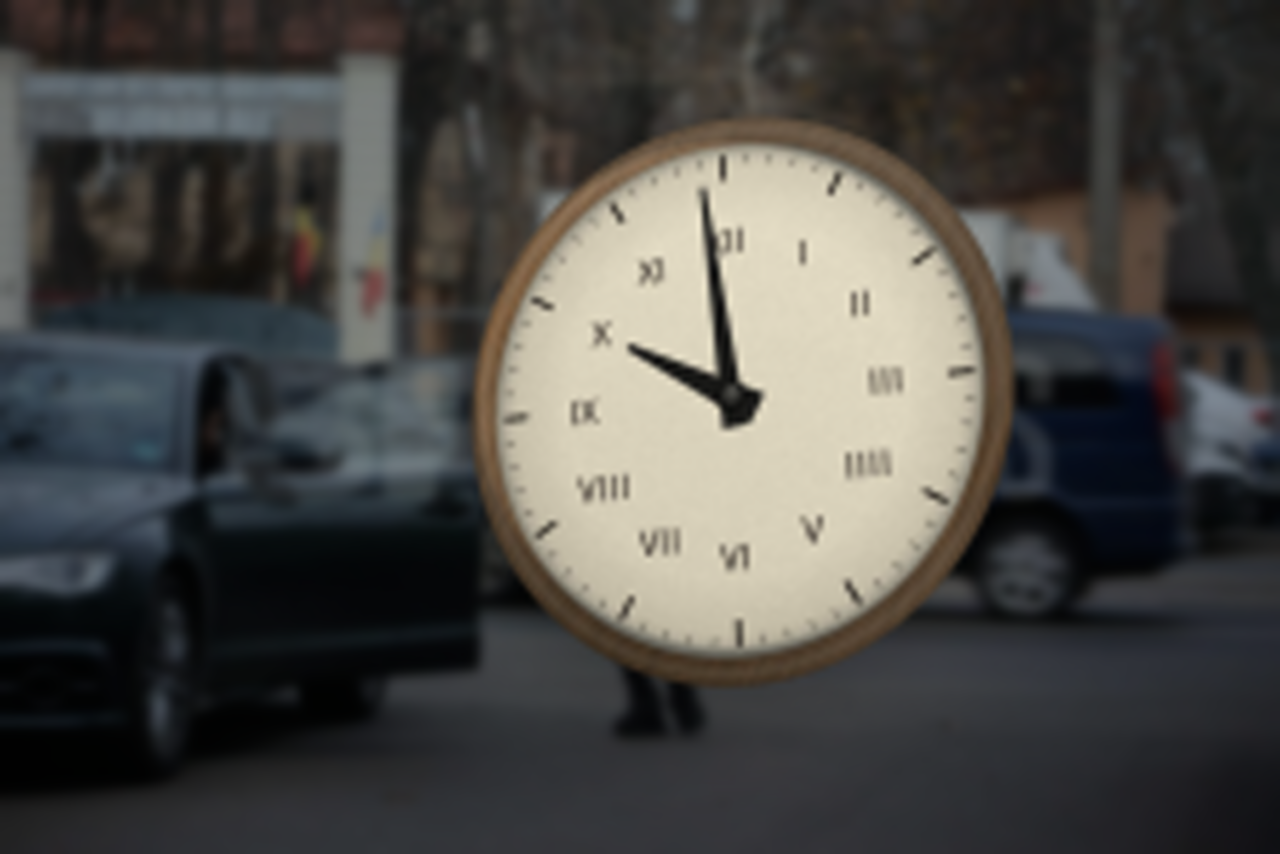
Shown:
9:59
